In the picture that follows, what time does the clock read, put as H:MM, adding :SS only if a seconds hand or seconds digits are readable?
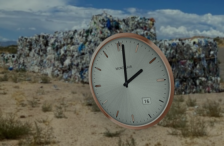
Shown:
2:01
